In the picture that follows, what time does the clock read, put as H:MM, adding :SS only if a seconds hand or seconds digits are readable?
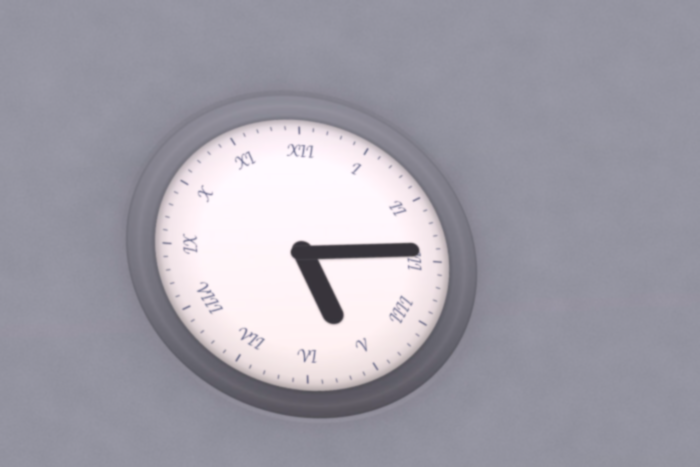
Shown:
5:14
